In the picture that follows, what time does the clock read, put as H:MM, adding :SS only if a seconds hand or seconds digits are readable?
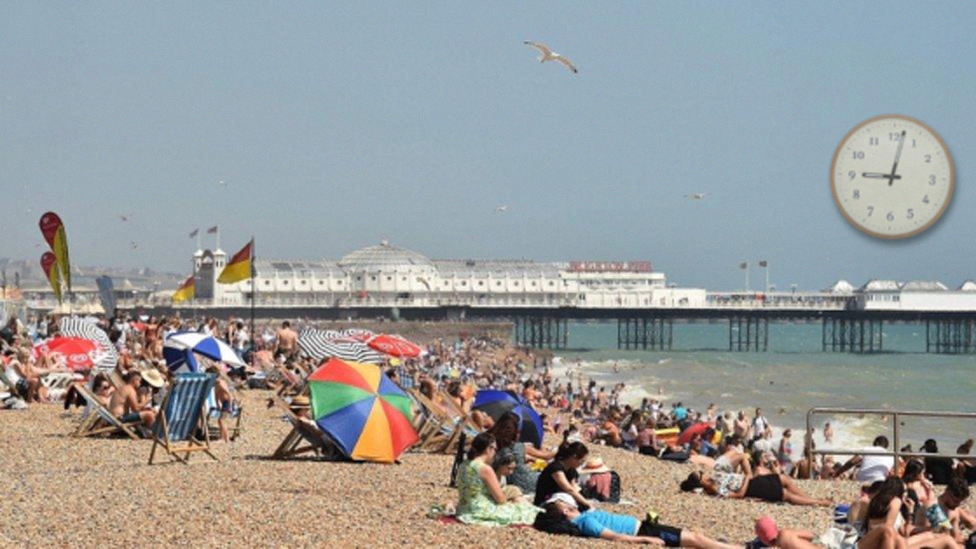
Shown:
9:02
